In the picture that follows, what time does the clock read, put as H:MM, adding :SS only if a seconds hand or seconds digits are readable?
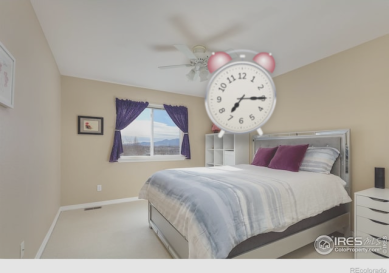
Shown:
7:15
